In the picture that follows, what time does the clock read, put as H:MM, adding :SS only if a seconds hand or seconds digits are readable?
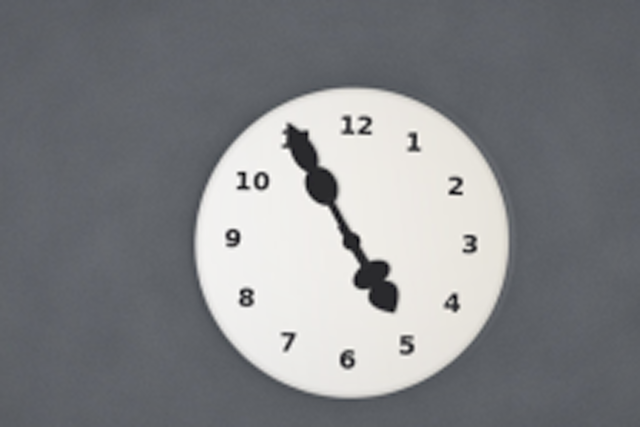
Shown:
4:55
